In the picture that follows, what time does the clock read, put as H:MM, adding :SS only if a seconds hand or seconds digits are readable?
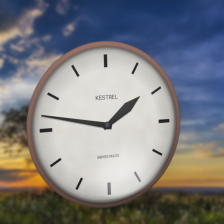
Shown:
1:47
